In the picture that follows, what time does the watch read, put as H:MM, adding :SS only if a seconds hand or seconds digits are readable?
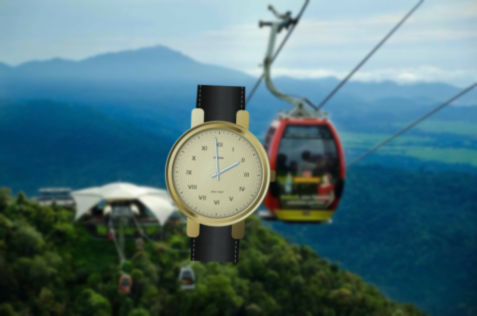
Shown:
1:59
